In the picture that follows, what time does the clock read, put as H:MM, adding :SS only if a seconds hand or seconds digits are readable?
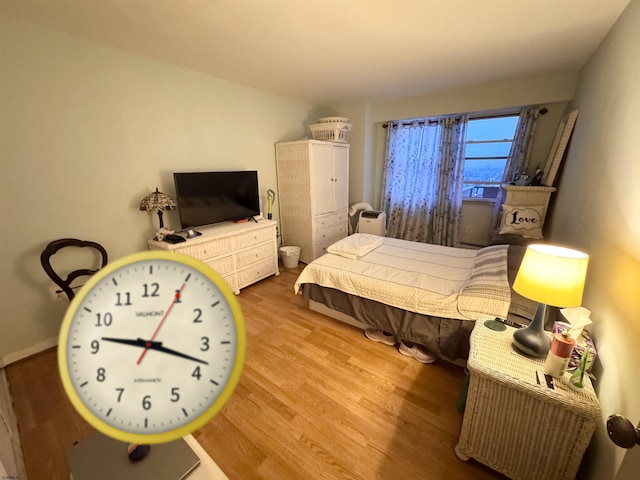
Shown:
9:18:05
